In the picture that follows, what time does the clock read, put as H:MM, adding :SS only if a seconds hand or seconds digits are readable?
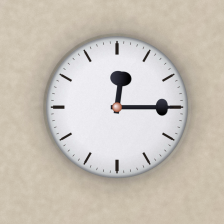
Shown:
12:15
